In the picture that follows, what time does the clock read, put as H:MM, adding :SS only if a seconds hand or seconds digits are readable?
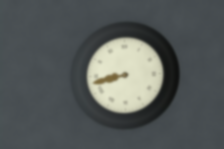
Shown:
8:43
